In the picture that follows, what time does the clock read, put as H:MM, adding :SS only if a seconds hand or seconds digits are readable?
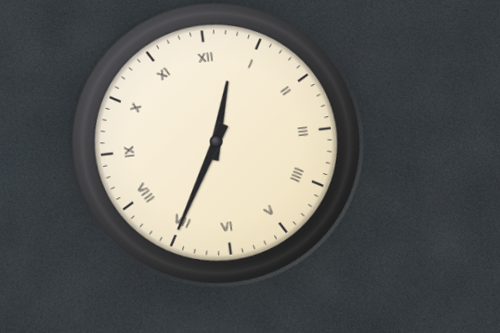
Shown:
12:35
